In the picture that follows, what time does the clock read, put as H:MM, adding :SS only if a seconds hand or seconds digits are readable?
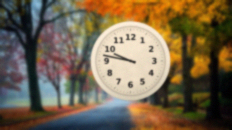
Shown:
9:47
